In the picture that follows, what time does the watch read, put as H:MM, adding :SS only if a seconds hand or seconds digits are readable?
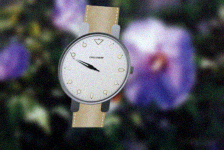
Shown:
9:49
